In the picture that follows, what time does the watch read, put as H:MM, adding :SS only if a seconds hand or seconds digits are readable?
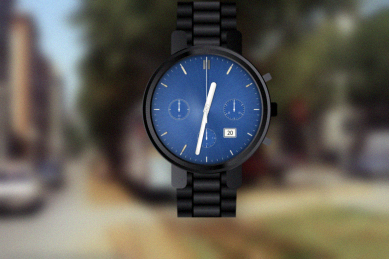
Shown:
12:32
